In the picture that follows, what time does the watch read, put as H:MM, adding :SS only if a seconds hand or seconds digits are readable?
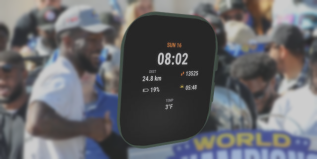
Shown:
8:02
